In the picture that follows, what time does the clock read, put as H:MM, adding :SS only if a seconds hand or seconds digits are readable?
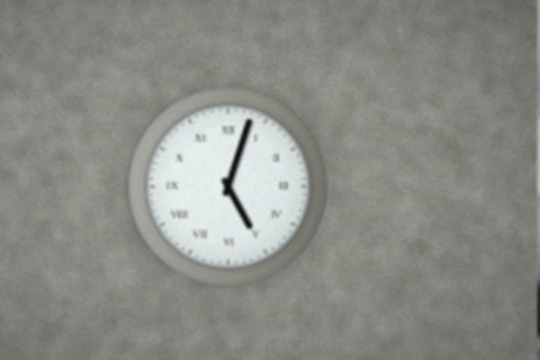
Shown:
5:03
